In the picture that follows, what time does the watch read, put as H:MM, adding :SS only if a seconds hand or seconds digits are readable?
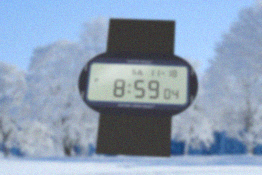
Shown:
8:59
